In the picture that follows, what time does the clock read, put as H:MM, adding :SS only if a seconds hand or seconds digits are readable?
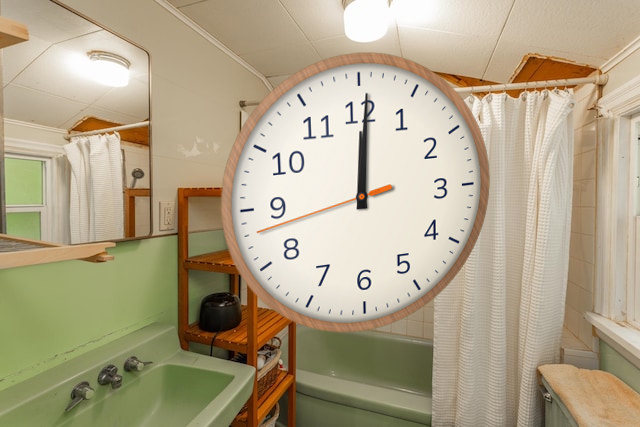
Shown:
12:00:43
